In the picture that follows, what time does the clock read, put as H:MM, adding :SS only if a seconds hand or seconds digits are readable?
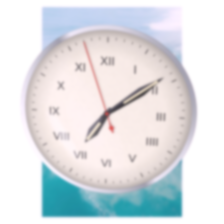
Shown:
7:08:57
